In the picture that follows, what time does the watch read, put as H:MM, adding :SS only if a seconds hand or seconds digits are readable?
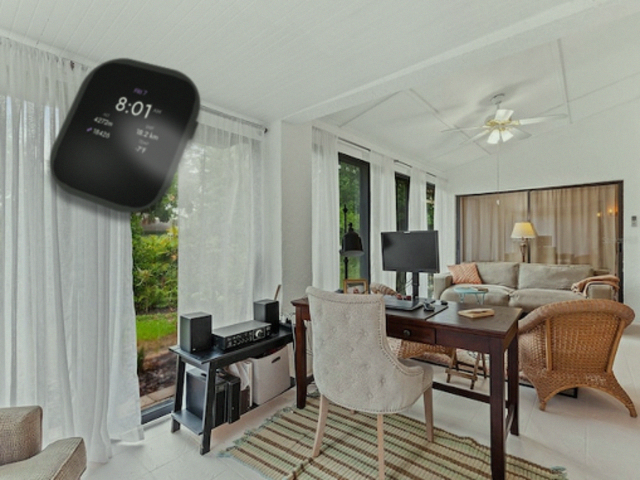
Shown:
8:01
